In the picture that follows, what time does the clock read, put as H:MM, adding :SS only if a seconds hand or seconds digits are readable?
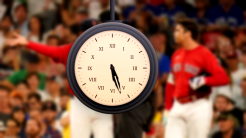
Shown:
5:27
